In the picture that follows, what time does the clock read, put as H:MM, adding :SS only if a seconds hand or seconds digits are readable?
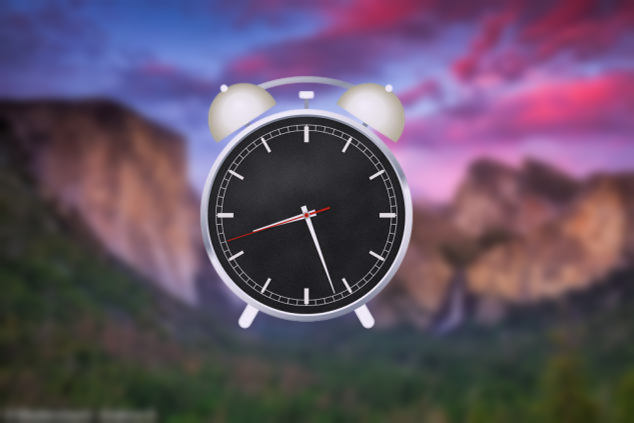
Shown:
8:26:42
